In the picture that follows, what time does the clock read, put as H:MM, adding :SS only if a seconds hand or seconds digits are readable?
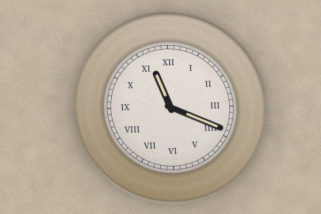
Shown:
11:19
